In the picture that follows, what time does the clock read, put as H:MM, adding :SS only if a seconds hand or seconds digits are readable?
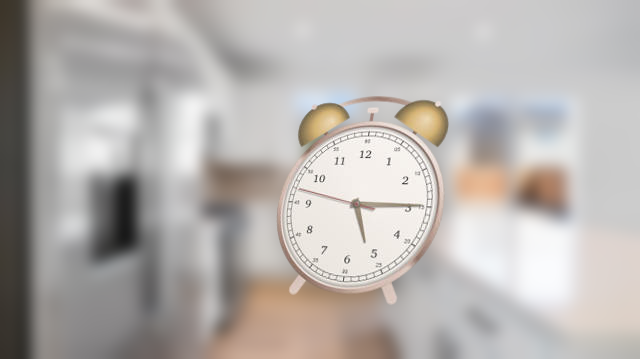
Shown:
5:14:47
